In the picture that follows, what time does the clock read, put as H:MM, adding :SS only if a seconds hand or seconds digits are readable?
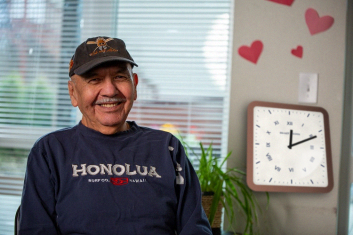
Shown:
12:11
